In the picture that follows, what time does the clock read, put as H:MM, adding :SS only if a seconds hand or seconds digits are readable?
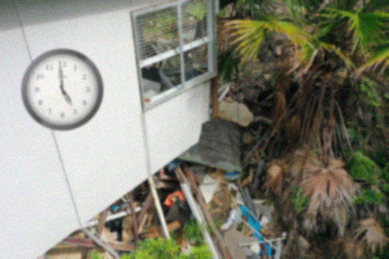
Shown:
4:59
